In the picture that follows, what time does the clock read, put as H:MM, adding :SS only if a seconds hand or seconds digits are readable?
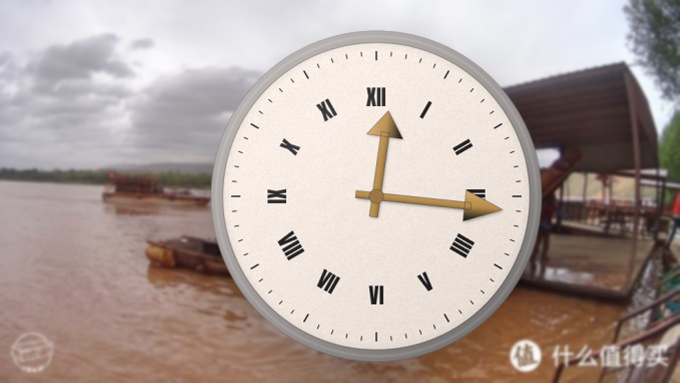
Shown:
12:16
